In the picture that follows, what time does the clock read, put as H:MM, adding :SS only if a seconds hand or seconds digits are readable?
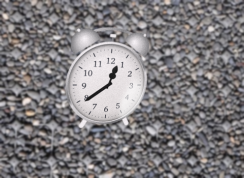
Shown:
12:39
